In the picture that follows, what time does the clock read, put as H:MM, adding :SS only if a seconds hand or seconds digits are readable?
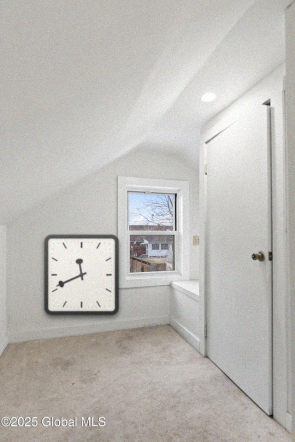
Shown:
11:41
